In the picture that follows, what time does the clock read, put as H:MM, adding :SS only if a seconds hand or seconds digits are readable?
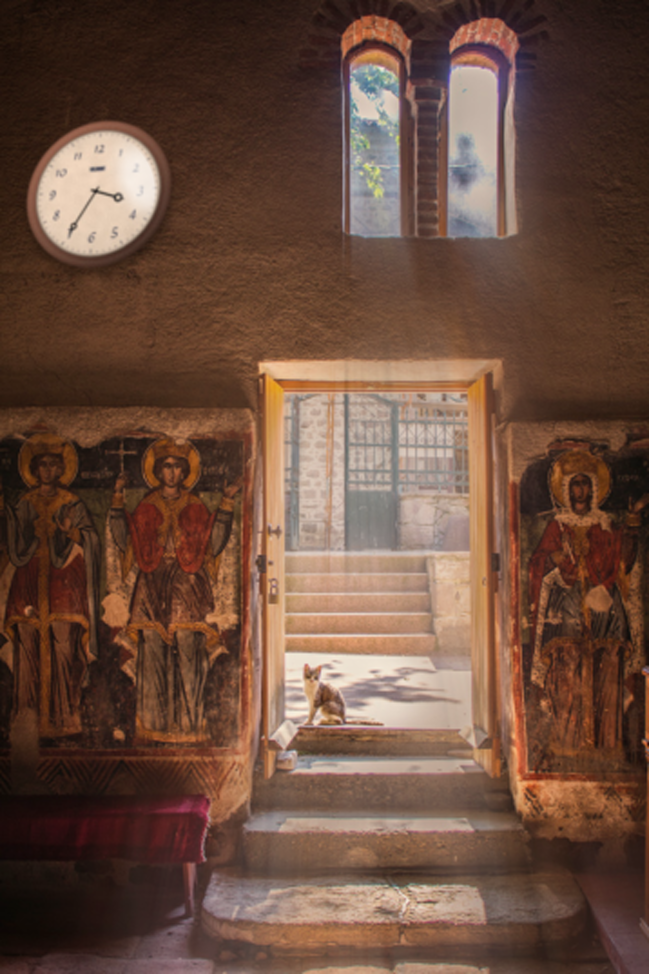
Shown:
3:35
